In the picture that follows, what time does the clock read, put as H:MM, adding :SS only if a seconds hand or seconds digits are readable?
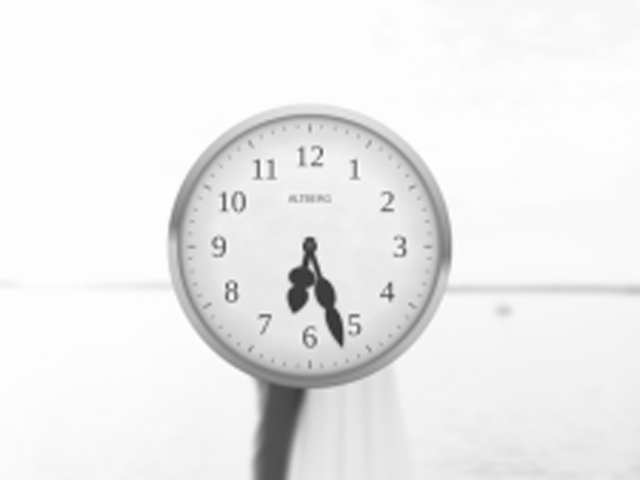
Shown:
6:27
